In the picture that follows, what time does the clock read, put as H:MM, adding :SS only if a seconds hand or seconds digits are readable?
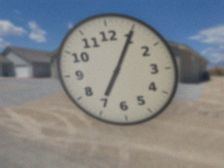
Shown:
7:05
